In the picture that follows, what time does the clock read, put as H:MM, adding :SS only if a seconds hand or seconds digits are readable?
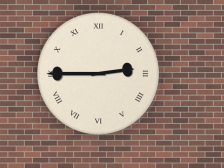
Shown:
2:45
